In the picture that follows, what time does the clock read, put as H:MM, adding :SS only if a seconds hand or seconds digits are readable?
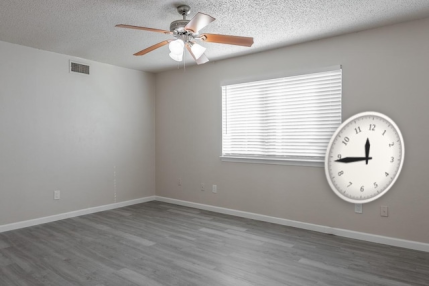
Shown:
11:44
